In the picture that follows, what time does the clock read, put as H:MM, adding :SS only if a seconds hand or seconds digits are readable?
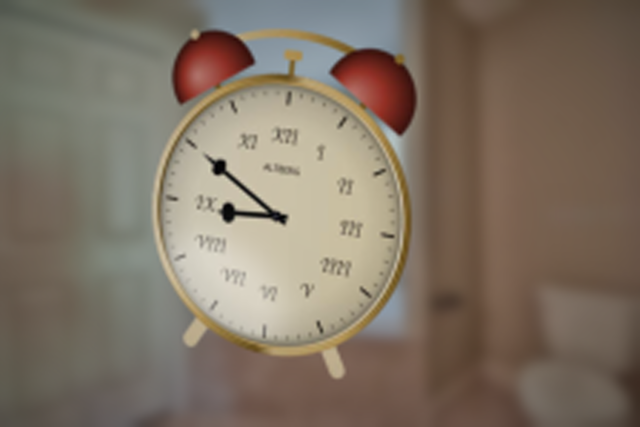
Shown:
8:50
